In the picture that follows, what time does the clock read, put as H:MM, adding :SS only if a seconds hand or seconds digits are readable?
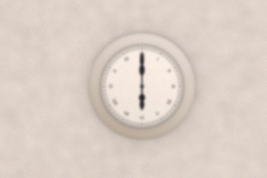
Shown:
6:00
